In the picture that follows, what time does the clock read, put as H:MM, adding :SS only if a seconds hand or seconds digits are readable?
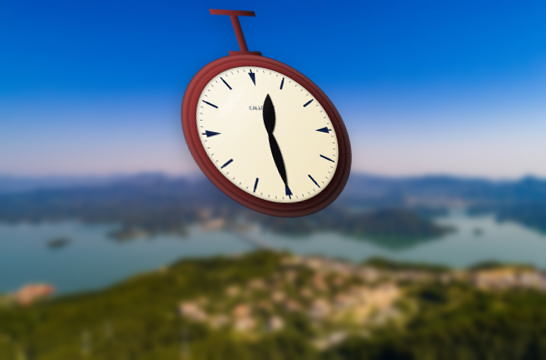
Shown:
12:30
